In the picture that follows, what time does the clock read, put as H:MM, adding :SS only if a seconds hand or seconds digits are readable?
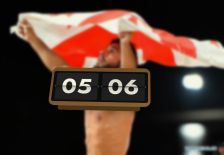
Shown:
5:06
